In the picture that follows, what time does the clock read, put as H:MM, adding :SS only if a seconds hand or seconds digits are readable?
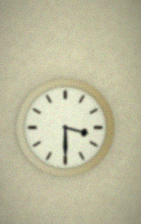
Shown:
3:30
